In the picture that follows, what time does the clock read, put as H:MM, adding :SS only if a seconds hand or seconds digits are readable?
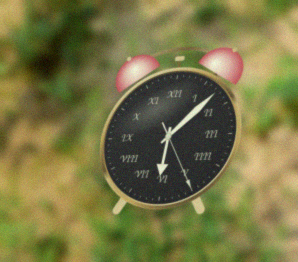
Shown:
6:07:25
